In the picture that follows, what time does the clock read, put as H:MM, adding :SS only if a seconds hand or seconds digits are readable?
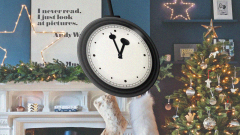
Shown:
12:58
